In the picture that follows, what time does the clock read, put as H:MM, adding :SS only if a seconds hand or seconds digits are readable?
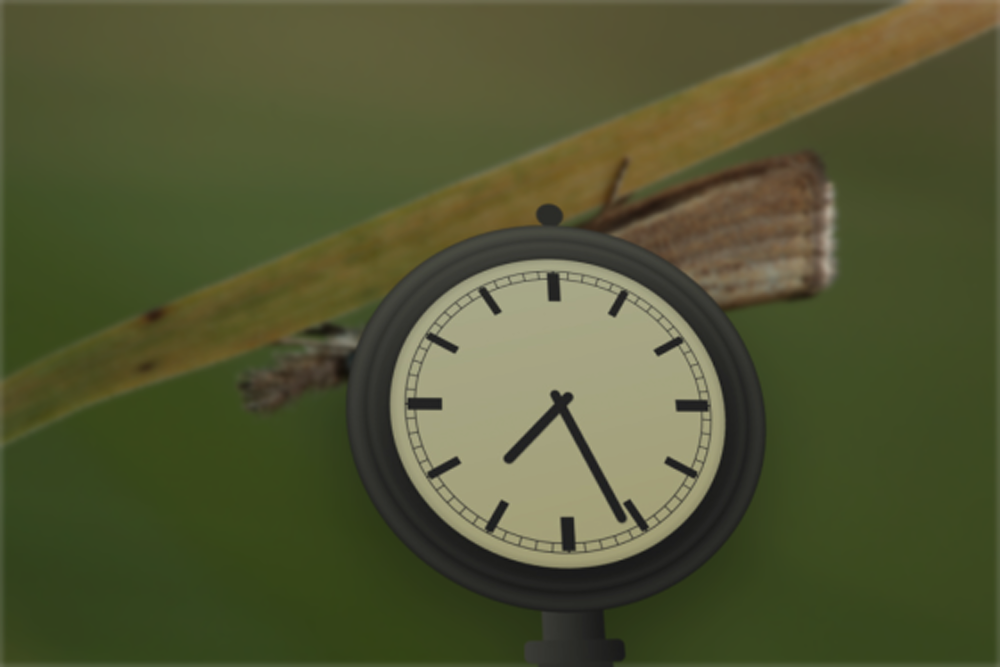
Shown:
7:26
